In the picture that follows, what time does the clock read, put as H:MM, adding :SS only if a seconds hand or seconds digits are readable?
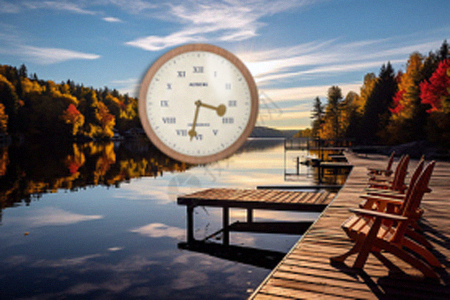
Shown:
3:32
